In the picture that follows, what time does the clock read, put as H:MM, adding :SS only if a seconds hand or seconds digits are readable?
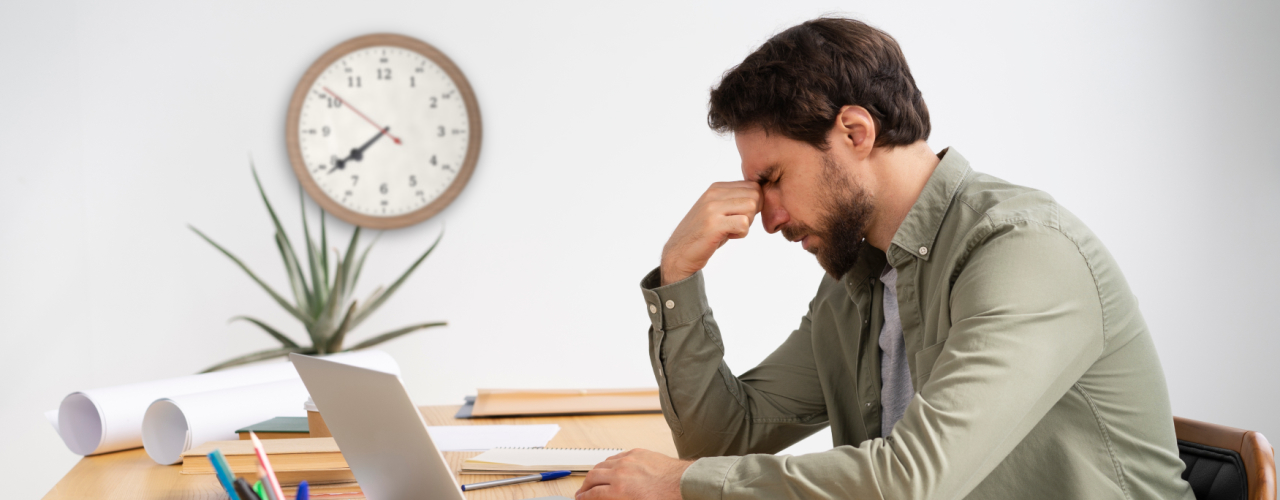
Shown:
7:38:51
